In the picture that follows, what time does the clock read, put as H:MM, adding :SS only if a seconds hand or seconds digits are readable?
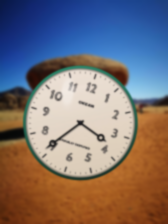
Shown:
3:36
